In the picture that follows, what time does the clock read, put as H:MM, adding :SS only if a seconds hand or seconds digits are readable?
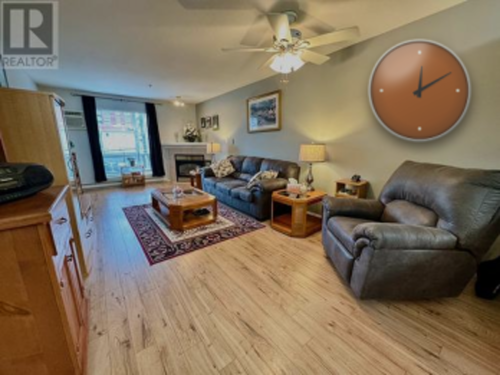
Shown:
12:10
